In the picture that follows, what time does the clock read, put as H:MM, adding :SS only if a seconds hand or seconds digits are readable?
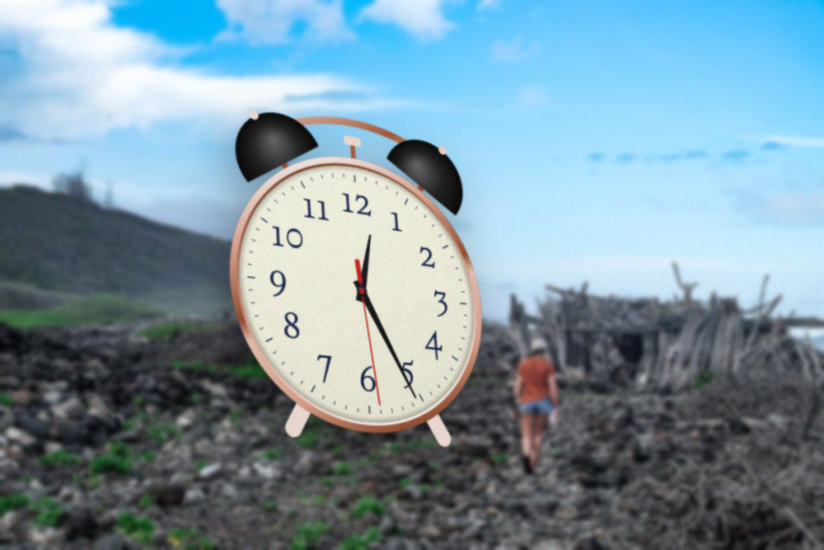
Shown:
12:25:29
